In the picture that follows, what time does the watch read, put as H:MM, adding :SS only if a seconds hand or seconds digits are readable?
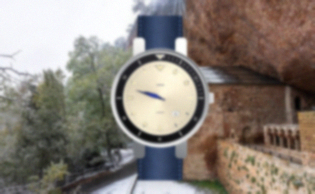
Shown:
9:48
